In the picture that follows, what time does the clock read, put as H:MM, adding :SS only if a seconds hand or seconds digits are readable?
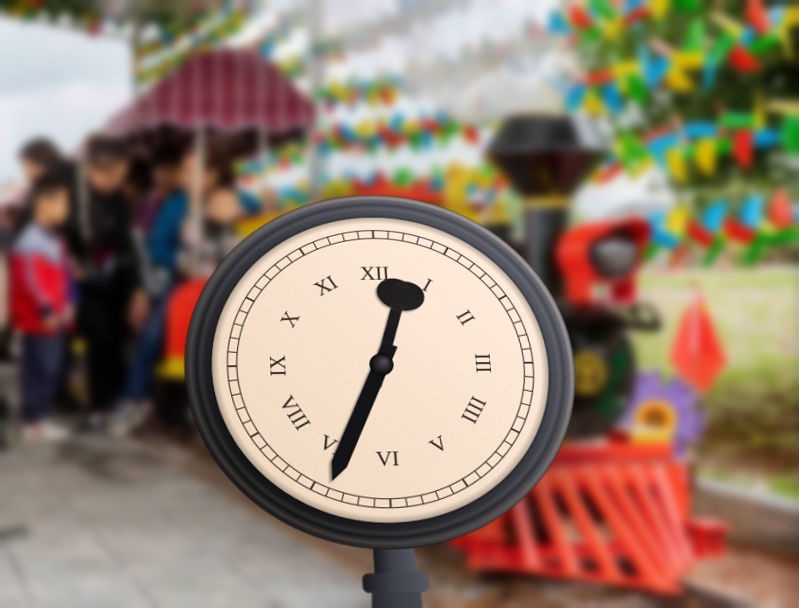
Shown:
12:34
